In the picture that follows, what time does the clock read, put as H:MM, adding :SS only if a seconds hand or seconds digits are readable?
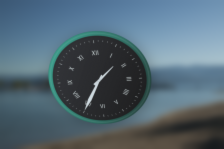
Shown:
1:35
